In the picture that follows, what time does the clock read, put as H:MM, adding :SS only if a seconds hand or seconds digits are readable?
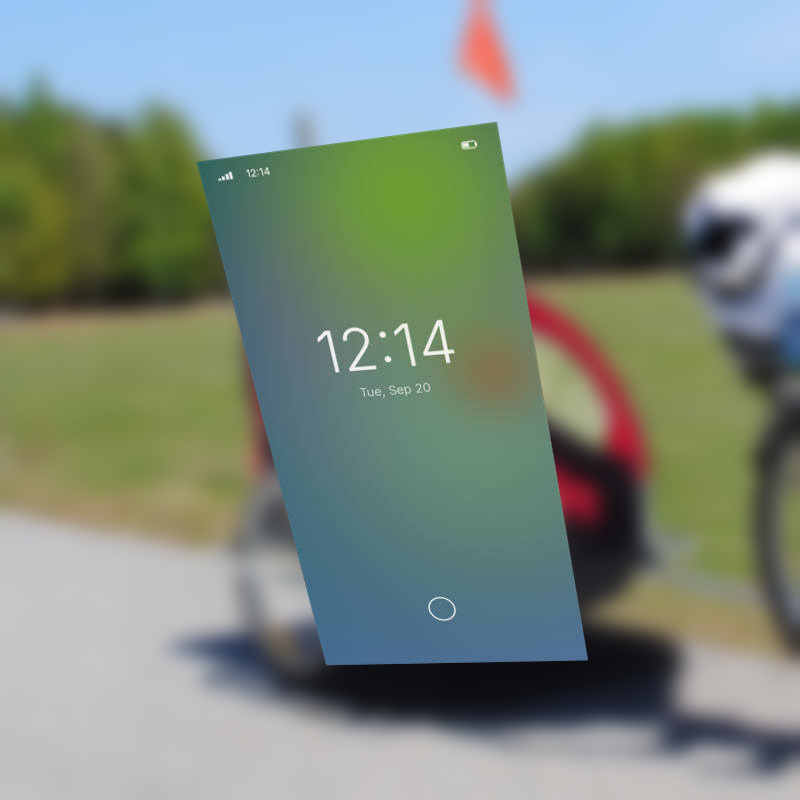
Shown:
12:14
